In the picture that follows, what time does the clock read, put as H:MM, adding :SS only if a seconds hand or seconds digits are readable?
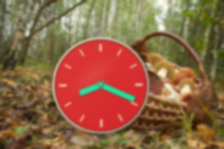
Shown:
8:19
